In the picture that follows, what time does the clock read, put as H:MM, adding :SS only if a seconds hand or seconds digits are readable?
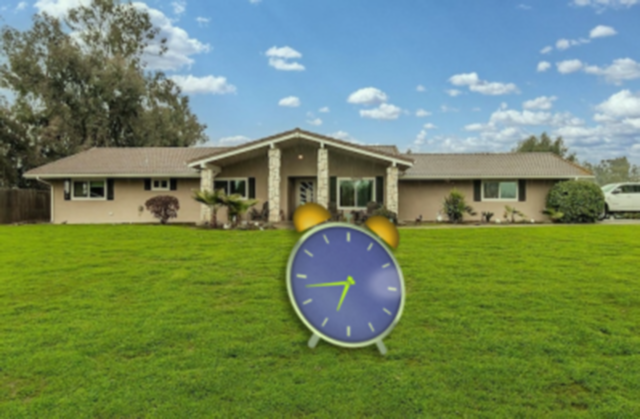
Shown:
6:43
